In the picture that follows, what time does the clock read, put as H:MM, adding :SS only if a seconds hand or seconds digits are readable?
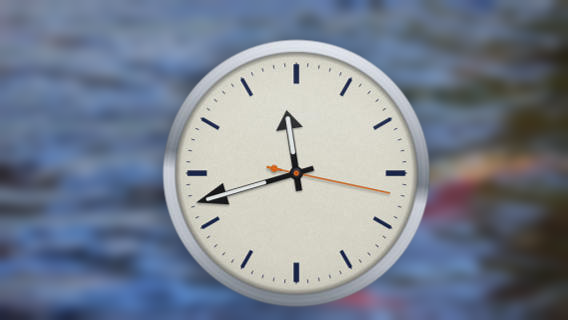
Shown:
11:42:17
